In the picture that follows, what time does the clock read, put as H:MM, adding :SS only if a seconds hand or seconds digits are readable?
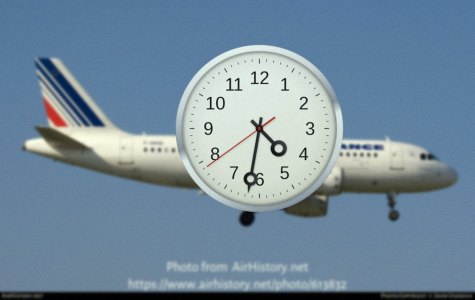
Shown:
4:31:39
